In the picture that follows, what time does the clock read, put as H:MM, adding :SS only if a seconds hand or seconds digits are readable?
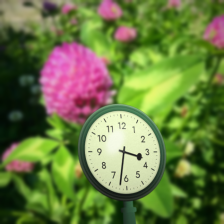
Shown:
3:32
